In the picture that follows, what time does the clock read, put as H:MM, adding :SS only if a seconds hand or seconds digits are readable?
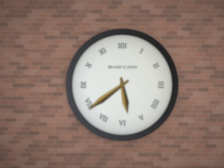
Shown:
5:39
